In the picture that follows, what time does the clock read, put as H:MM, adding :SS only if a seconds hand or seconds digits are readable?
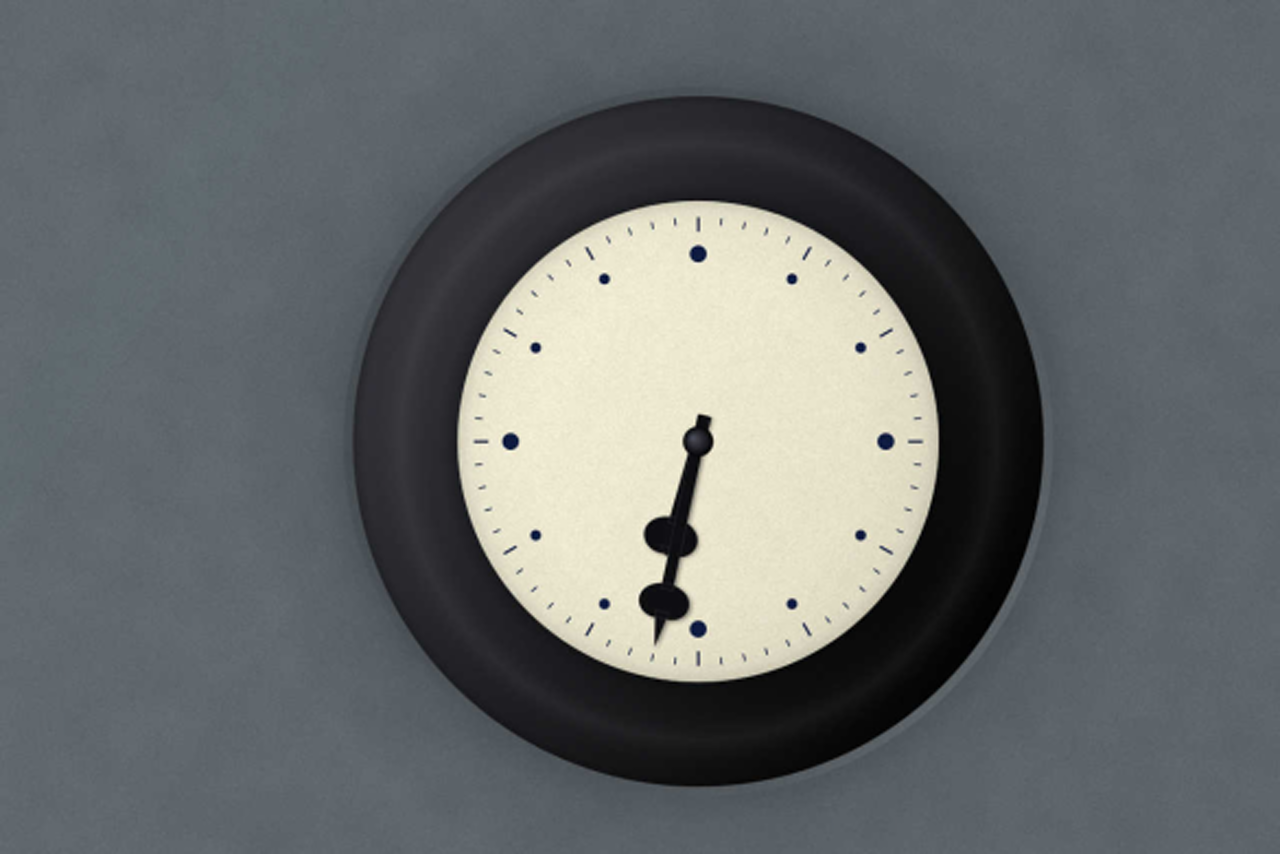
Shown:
6:32
